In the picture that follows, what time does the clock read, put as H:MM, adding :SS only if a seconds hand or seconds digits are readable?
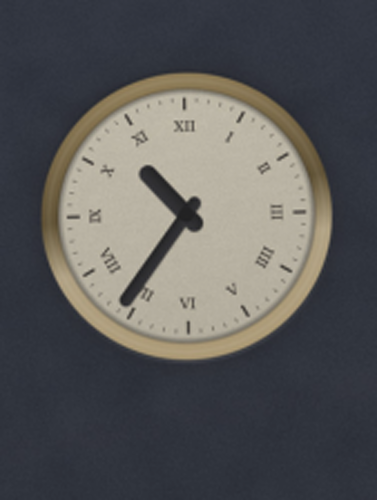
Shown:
10:36
